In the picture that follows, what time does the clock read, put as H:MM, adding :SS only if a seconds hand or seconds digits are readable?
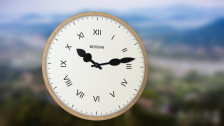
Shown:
10:13
